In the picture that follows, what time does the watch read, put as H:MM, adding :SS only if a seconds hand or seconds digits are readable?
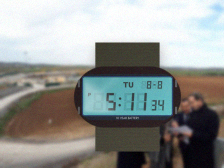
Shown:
5:11:34
